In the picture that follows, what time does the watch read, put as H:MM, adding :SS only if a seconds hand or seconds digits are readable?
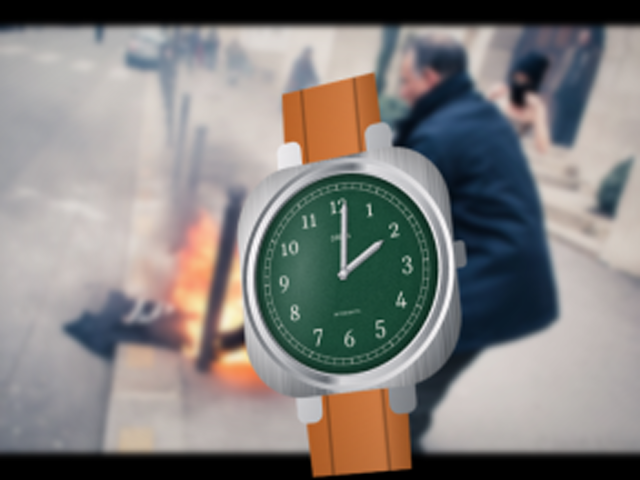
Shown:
2:01
